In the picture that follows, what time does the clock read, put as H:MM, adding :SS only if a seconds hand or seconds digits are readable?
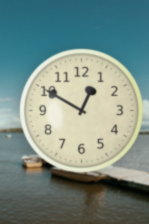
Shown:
12:50
